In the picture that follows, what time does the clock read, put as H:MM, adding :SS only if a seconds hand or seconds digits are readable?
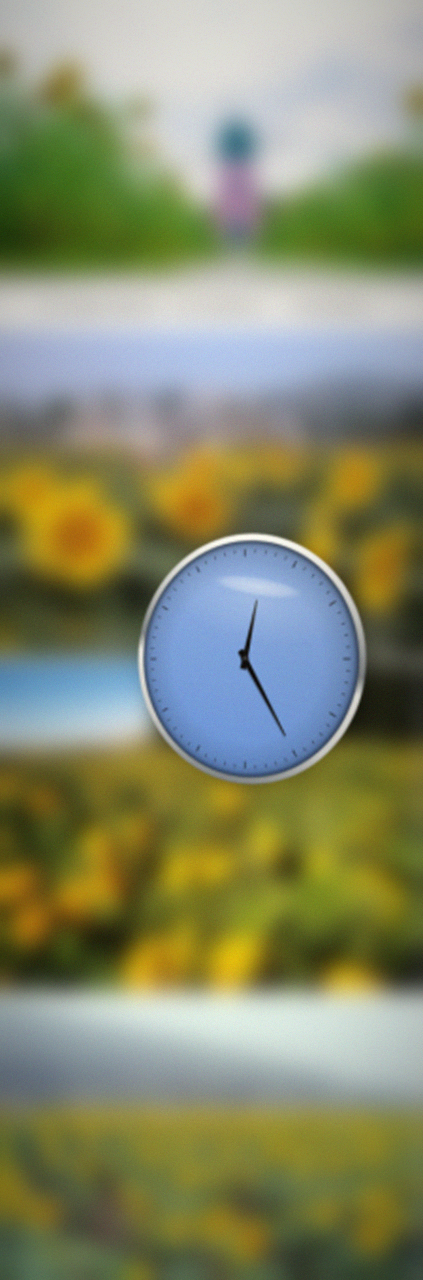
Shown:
12:25
